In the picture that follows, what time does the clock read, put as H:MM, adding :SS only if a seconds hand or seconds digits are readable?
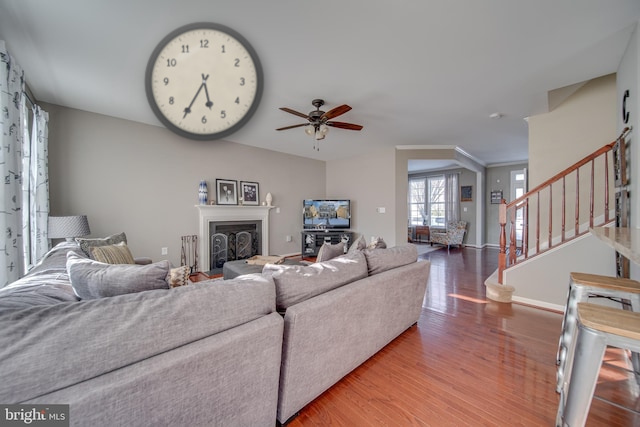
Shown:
5:35
